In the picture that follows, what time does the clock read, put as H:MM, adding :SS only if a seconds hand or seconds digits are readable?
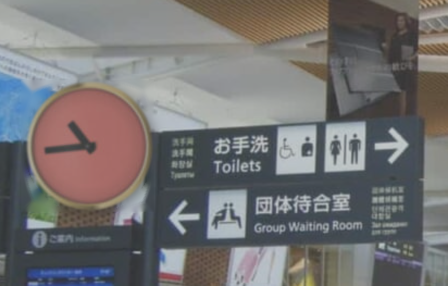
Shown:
10:44
